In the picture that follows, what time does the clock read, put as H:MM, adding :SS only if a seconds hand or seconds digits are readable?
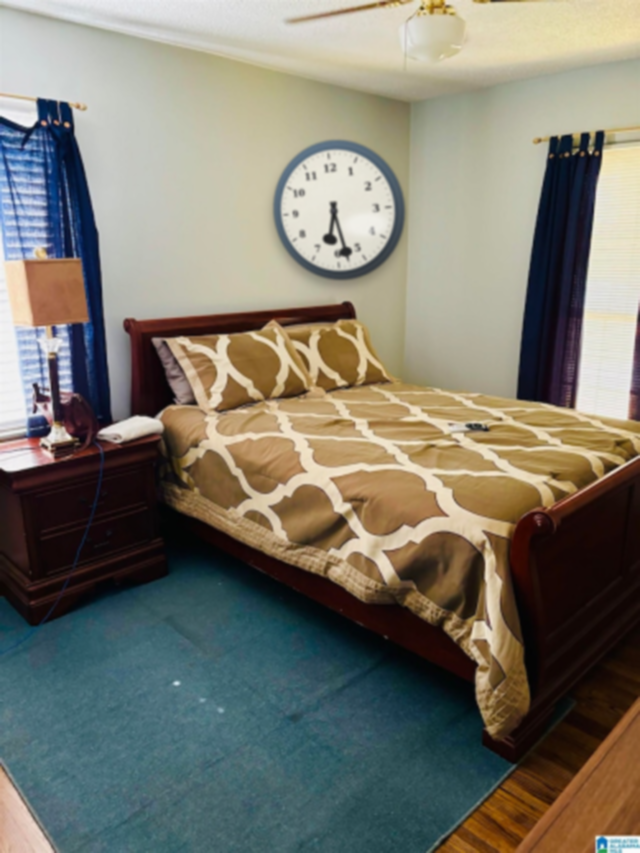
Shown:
6:28
